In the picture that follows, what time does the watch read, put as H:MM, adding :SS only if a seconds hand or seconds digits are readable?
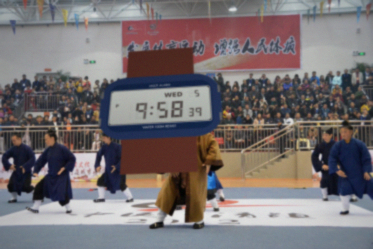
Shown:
9:58
